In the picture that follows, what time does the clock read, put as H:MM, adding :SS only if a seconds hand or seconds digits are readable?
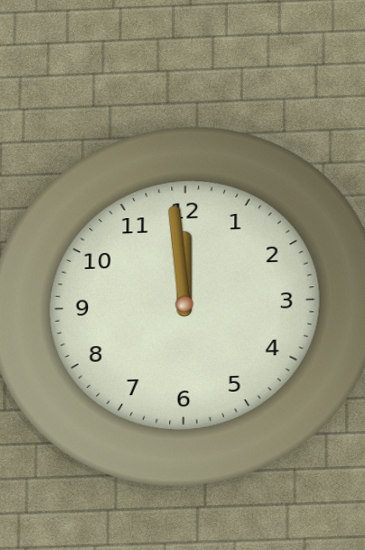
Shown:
11:59
